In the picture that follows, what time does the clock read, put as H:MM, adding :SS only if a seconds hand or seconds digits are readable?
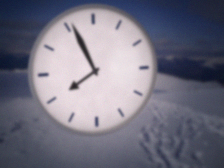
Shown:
7:56
